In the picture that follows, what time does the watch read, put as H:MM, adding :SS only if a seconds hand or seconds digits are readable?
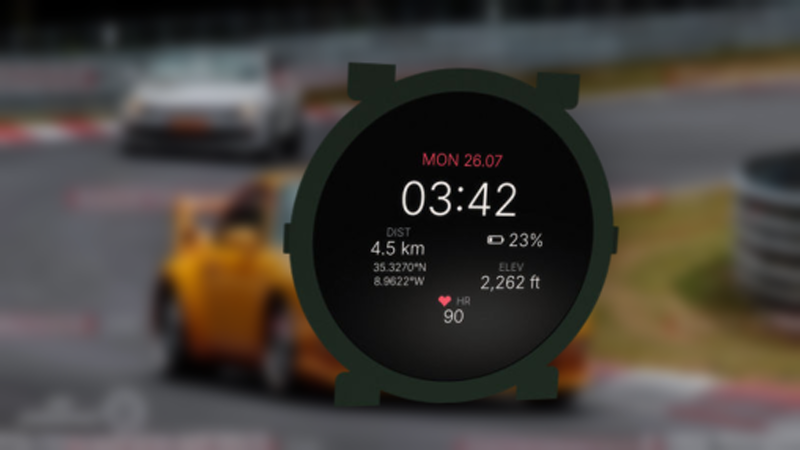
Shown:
3:42
